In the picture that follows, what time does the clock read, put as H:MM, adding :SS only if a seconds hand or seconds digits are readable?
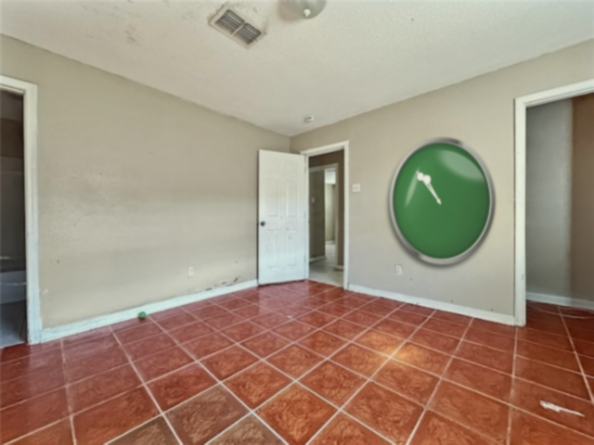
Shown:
10:53
